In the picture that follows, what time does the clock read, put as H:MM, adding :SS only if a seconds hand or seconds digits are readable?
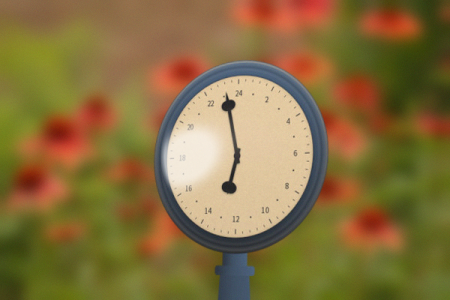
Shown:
12:58
